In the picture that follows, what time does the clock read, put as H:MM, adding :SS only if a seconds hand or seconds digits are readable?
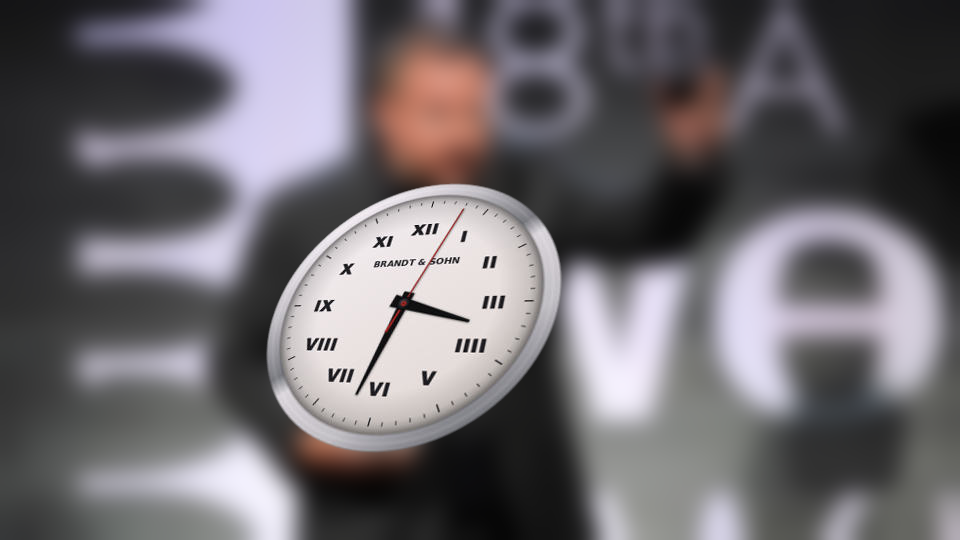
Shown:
3:32:03
